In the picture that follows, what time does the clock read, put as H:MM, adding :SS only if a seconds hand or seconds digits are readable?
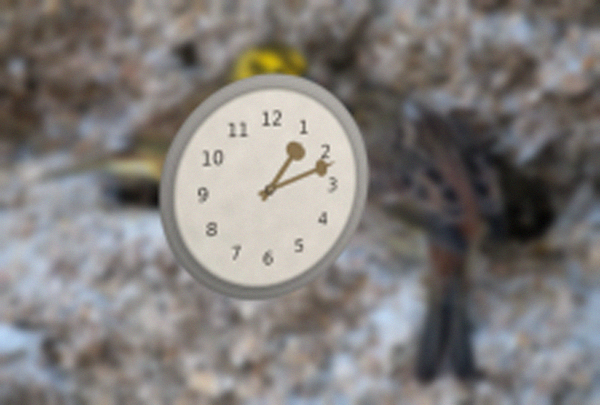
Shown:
1:12
